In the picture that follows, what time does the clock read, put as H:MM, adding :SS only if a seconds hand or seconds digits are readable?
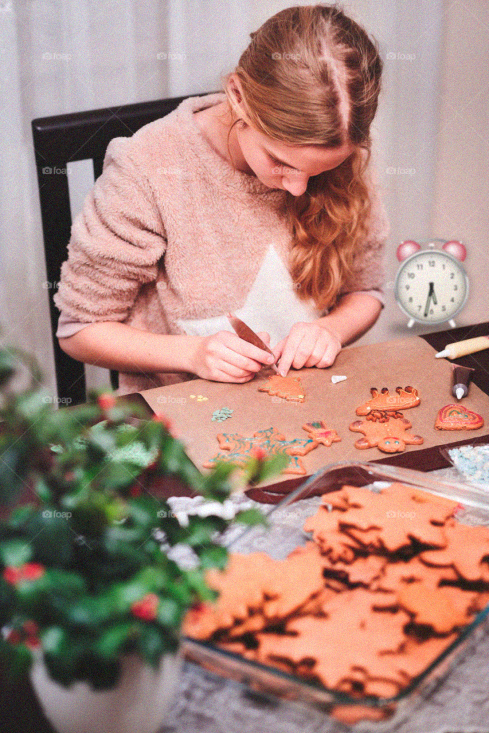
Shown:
5:32
